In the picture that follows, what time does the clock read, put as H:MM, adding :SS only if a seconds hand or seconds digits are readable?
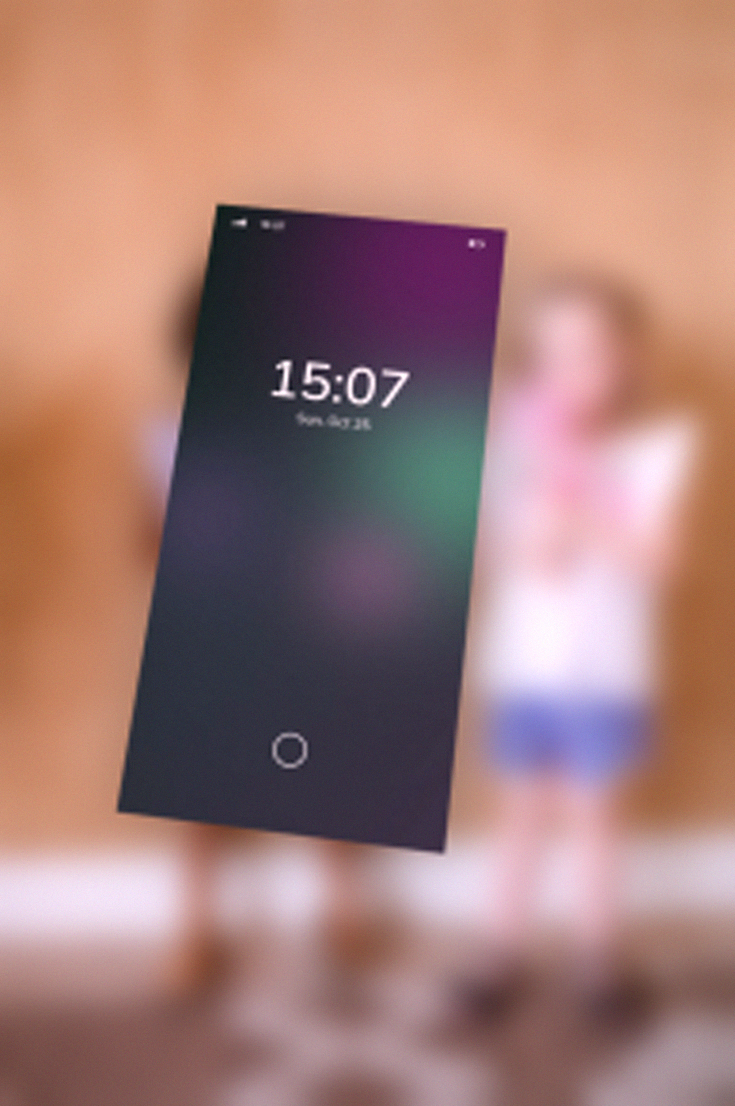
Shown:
15:07
